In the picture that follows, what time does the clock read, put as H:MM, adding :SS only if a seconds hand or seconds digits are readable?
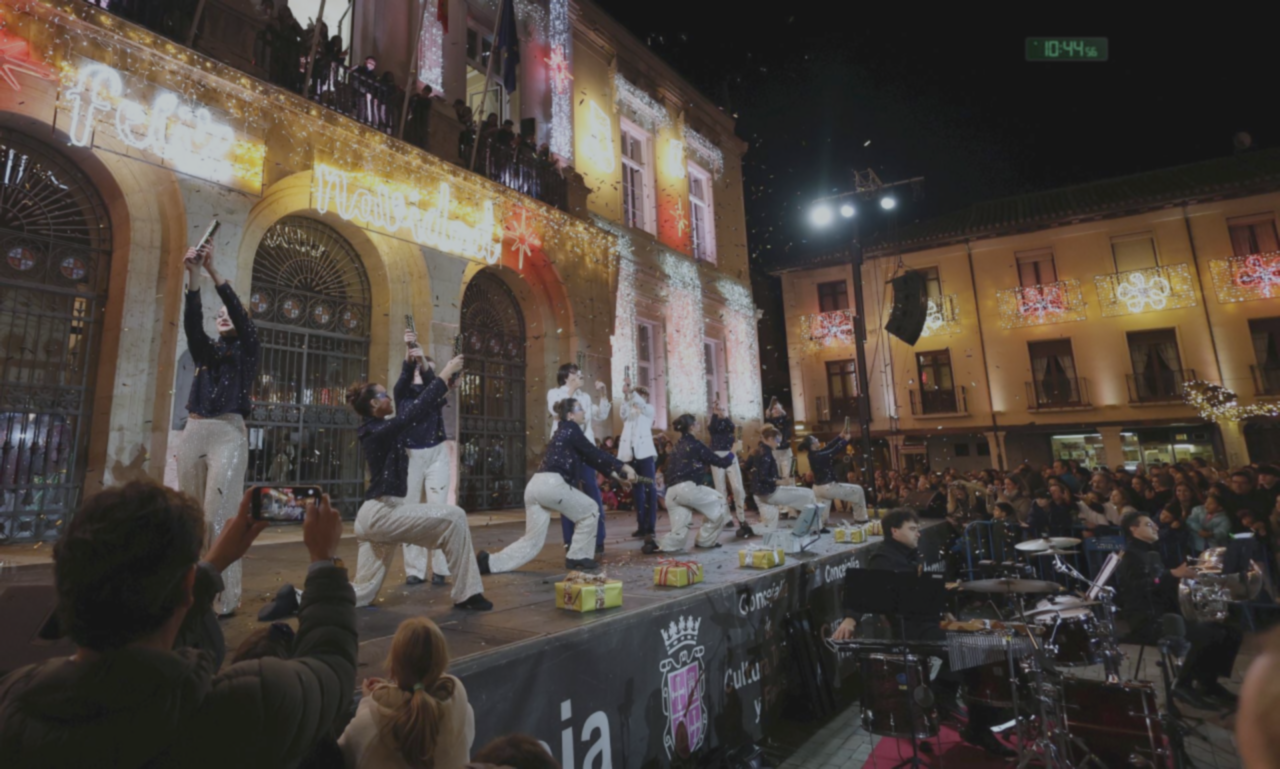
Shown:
10:44
